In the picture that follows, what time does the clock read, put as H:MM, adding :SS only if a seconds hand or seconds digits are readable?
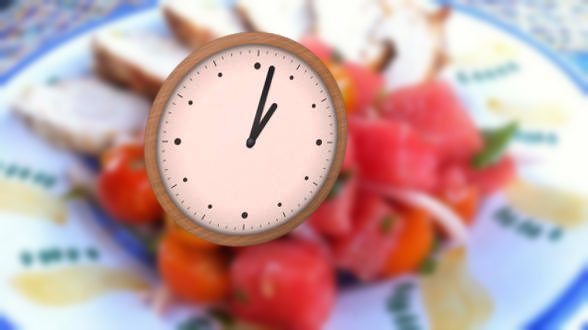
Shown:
1:02
